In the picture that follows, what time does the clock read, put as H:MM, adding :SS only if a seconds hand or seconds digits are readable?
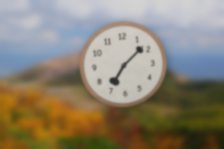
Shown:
7:08
